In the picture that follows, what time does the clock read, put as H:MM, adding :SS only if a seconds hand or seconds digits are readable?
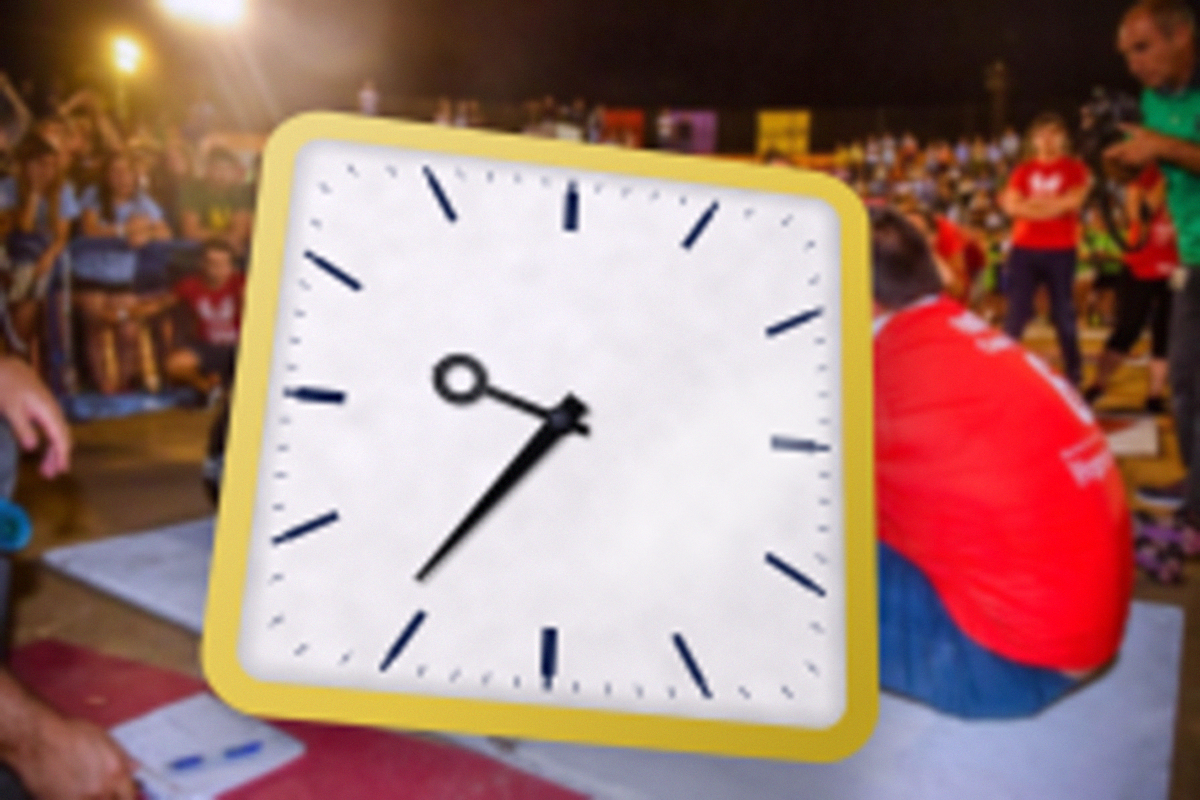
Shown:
9:36
